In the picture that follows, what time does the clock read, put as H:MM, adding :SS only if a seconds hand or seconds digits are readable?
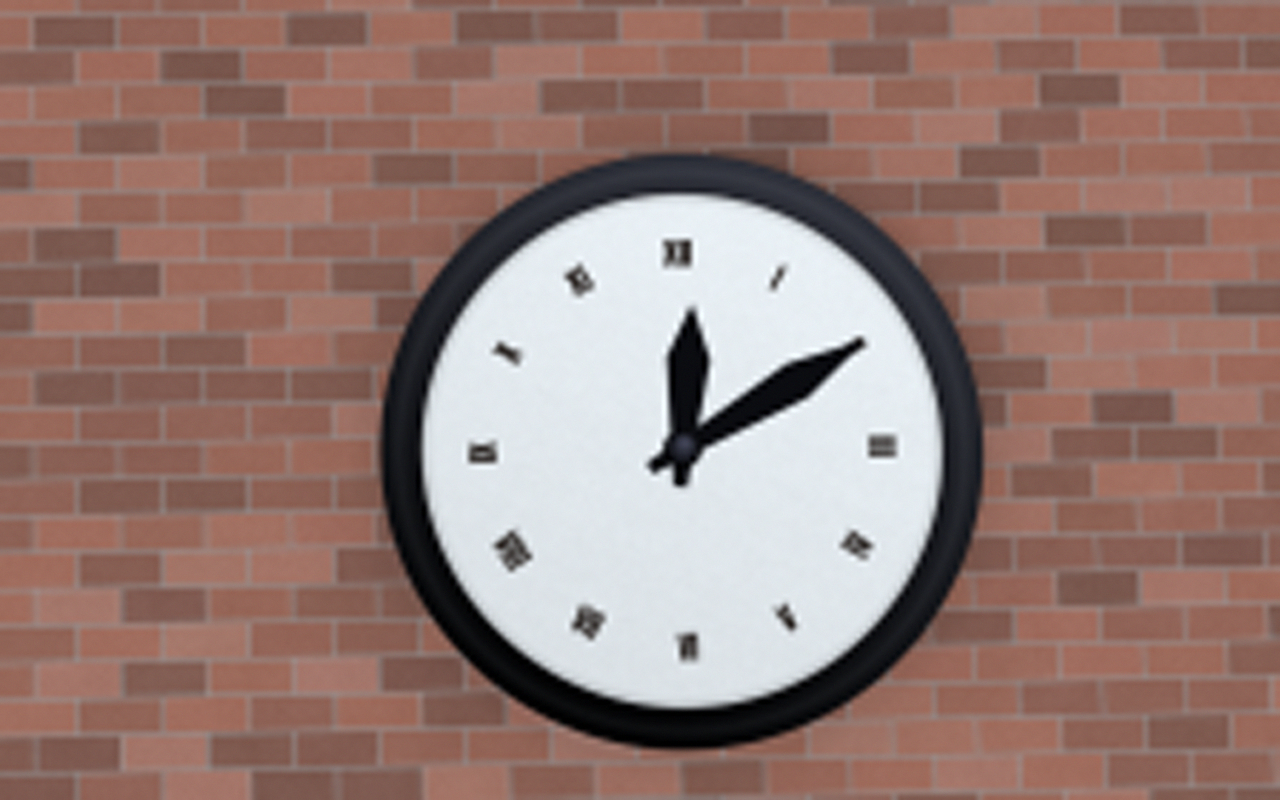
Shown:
12:10
